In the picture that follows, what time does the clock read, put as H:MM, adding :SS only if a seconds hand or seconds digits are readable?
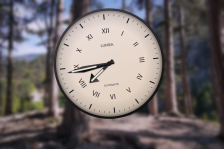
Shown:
7:44
